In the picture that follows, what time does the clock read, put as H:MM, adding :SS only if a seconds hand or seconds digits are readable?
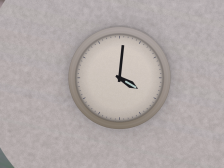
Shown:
4:01
